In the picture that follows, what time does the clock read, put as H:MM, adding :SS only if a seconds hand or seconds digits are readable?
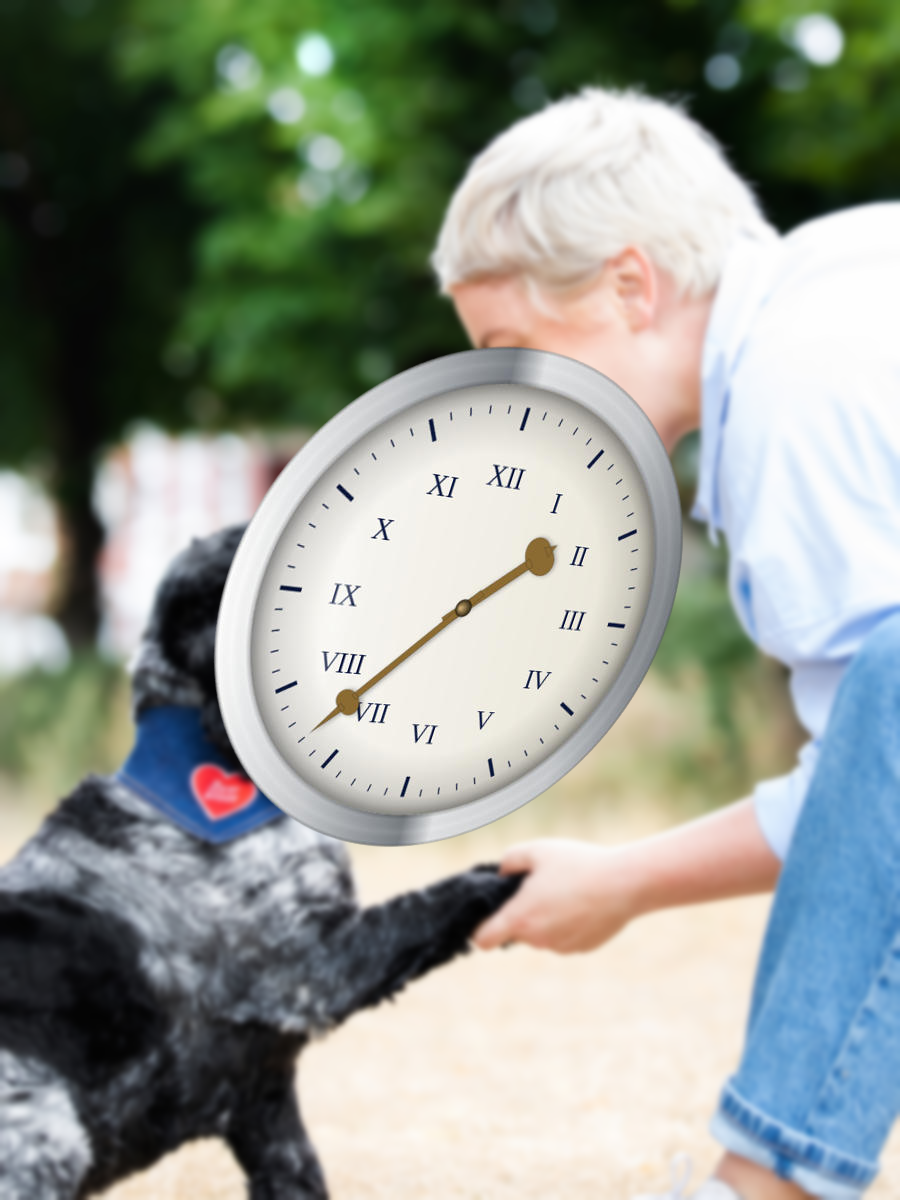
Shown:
1:37
